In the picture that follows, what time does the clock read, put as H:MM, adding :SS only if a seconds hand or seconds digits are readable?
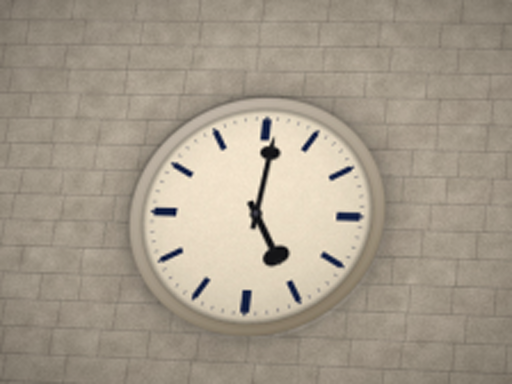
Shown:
5:01
